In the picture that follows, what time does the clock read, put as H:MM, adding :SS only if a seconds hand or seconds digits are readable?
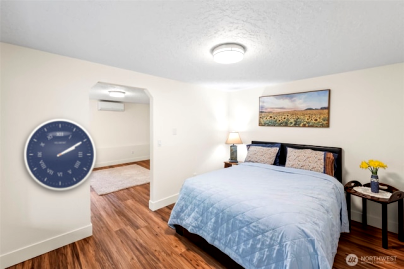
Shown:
2:10
